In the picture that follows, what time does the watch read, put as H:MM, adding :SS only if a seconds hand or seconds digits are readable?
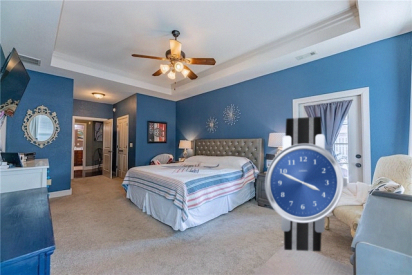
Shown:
3:49
